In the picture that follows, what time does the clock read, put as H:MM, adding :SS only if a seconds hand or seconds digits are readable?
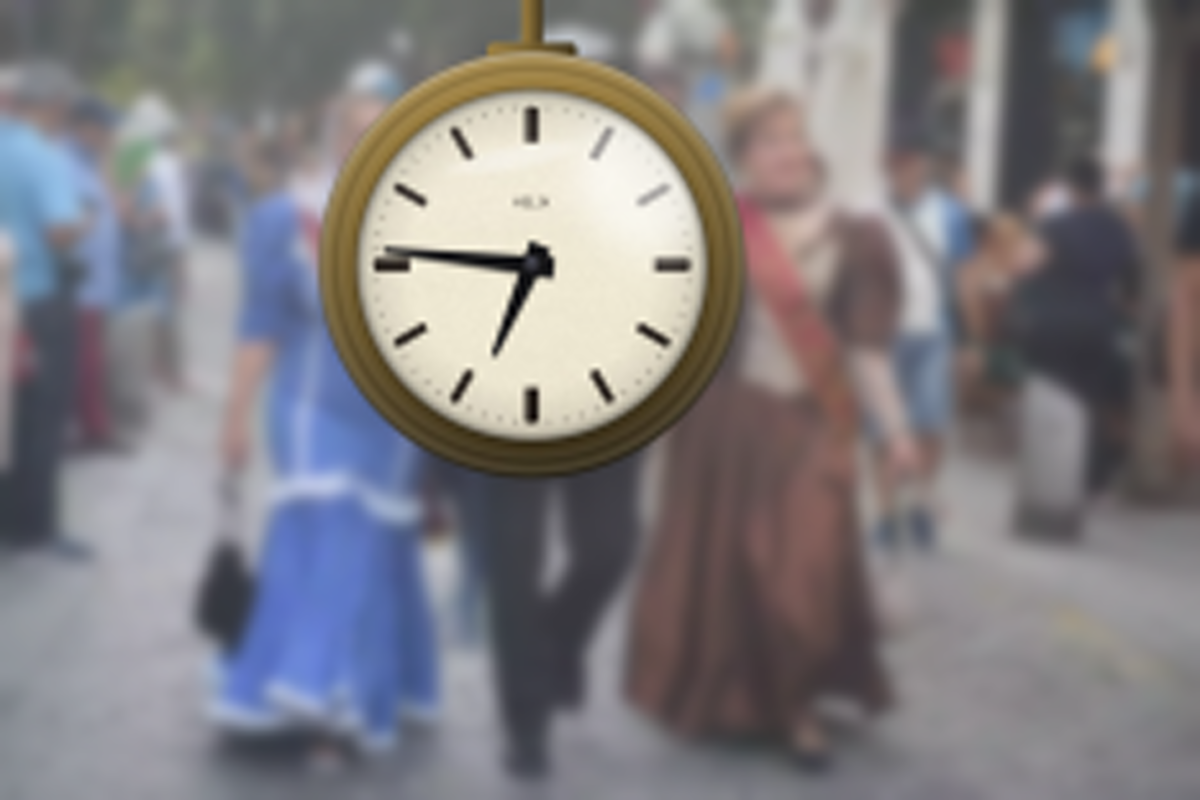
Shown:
6:46
